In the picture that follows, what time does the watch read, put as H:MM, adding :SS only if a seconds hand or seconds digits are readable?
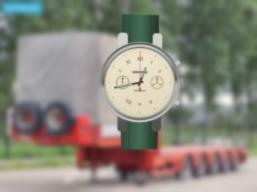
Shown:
12:43
